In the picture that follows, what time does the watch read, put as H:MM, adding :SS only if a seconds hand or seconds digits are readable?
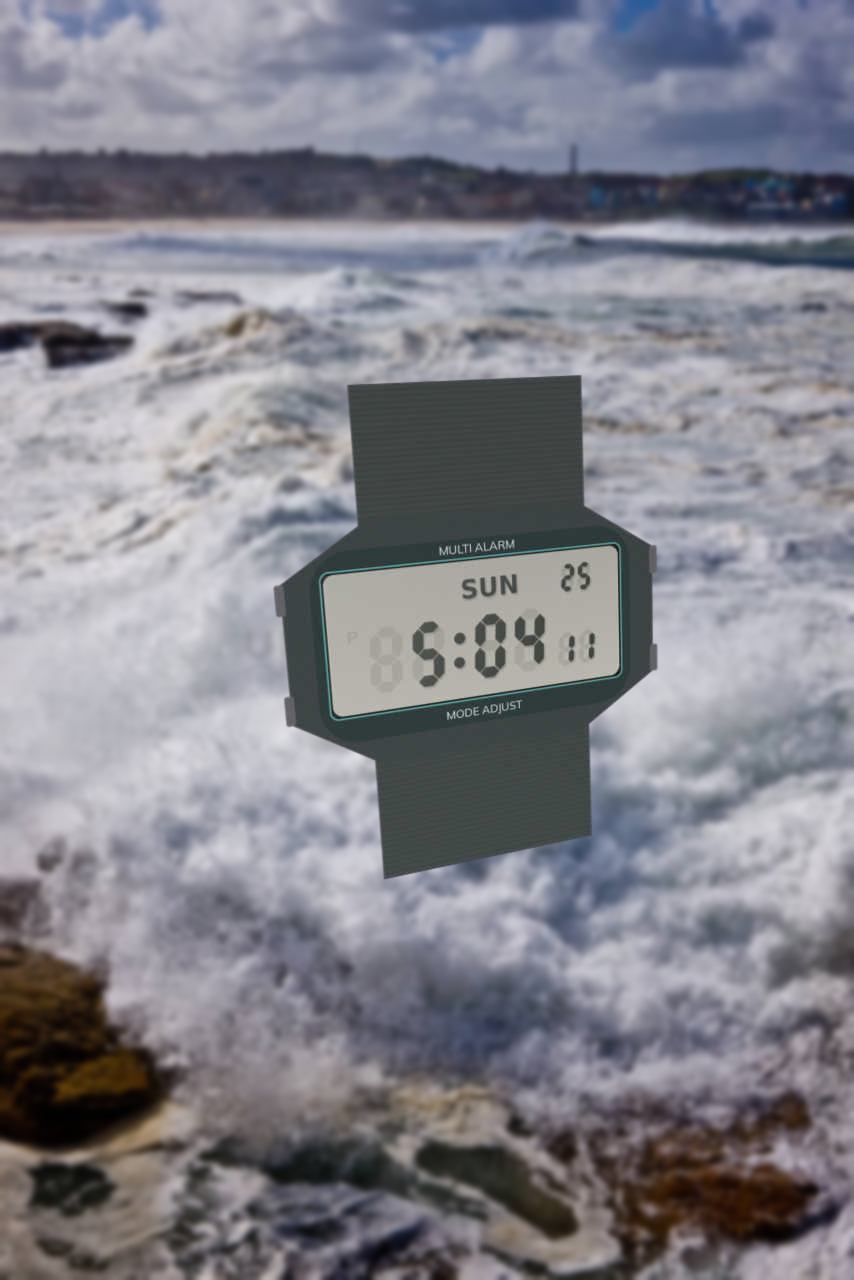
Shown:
5:04:11
